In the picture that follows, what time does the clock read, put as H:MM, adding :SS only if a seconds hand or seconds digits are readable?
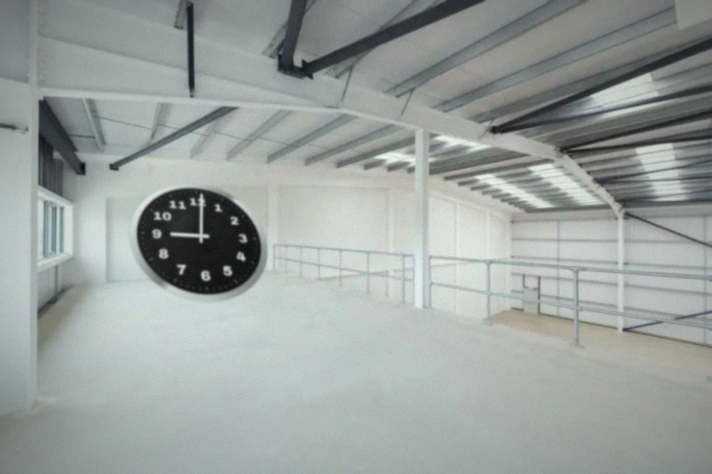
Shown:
9:01
